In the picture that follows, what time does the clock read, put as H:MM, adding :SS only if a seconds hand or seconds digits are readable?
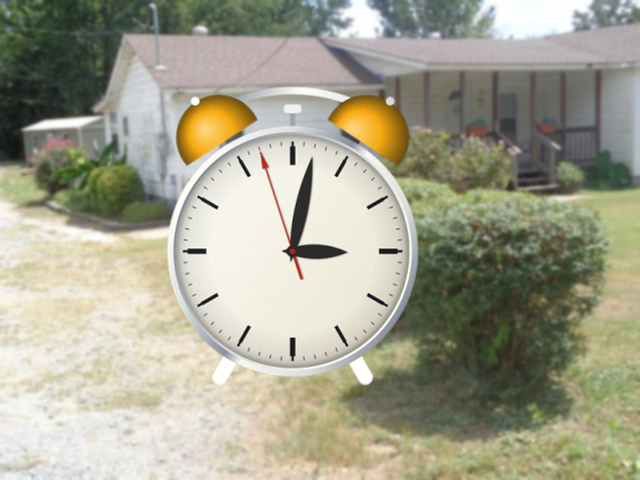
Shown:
3:01:57
